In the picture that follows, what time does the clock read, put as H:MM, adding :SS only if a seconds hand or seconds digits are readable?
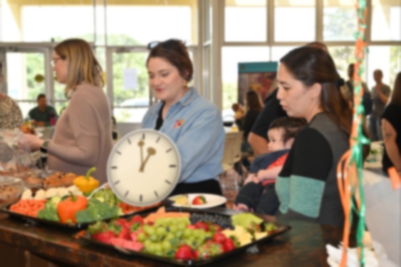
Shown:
12:59
